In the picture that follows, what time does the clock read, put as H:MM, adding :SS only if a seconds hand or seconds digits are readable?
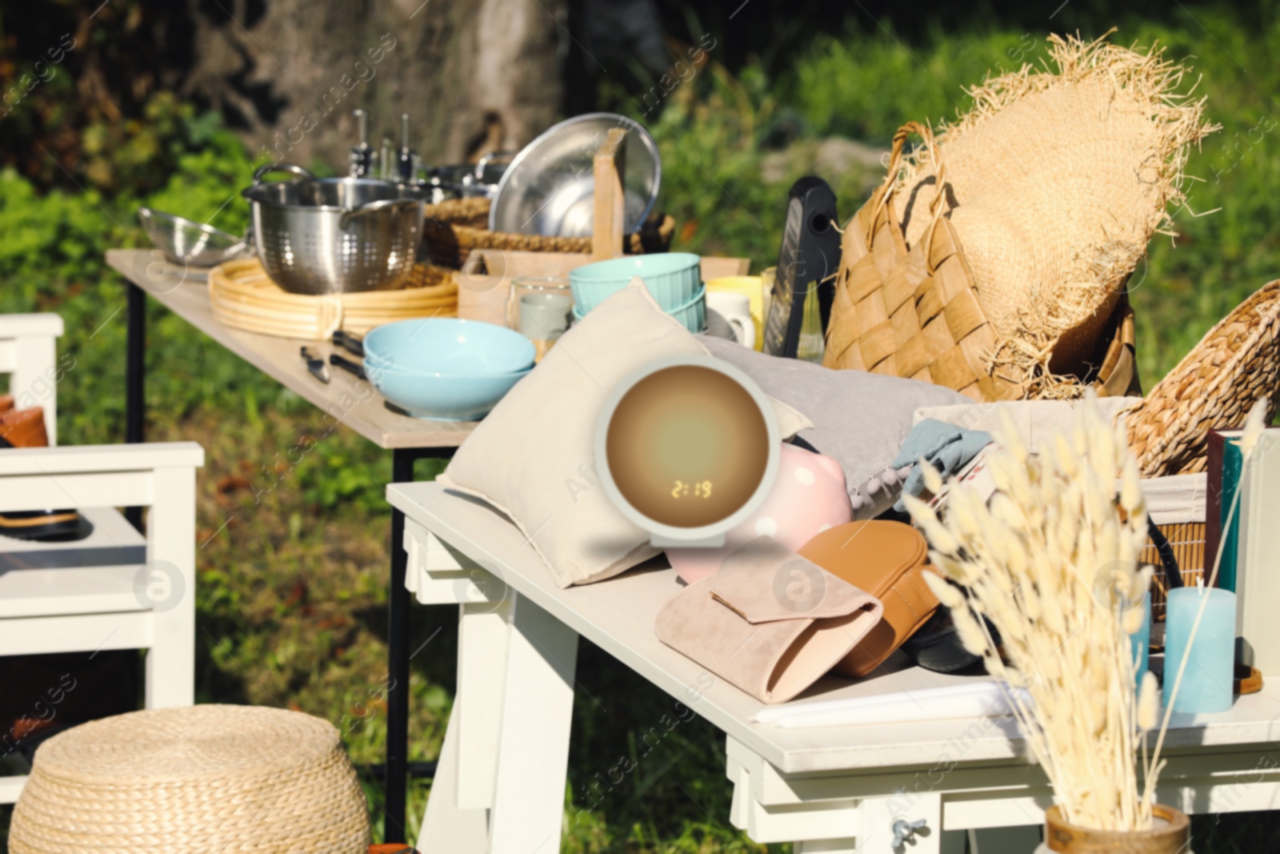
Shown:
2:19
